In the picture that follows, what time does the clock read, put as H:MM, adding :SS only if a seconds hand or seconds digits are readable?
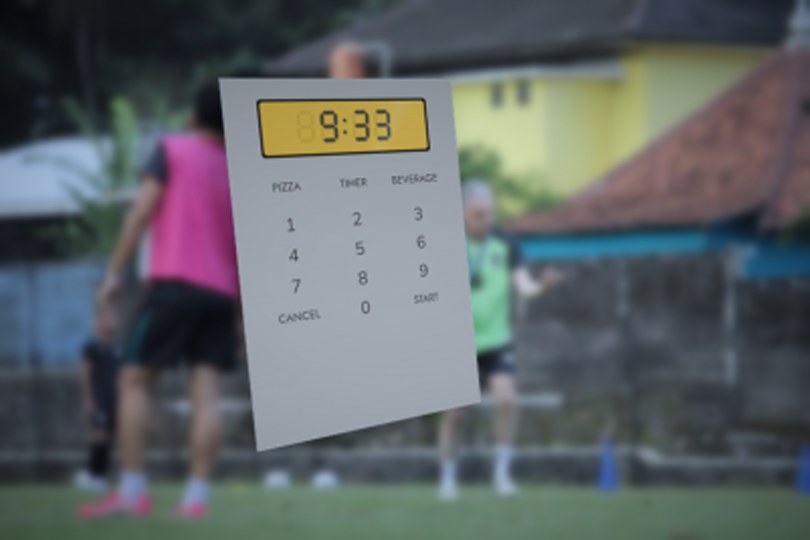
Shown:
9:33
